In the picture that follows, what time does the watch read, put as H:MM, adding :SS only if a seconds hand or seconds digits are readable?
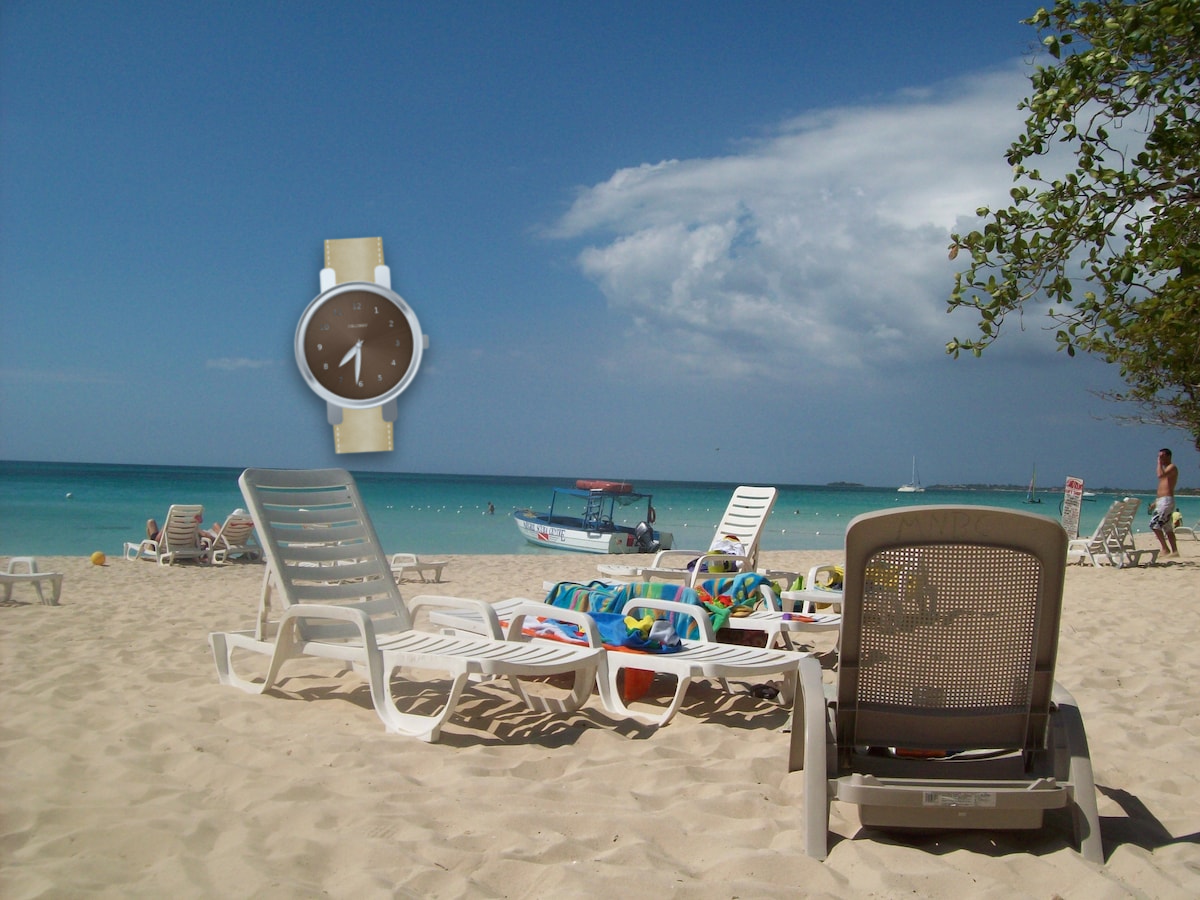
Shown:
7:31
